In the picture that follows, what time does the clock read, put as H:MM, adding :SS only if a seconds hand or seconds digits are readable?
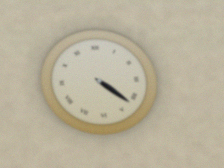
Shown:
4:22
